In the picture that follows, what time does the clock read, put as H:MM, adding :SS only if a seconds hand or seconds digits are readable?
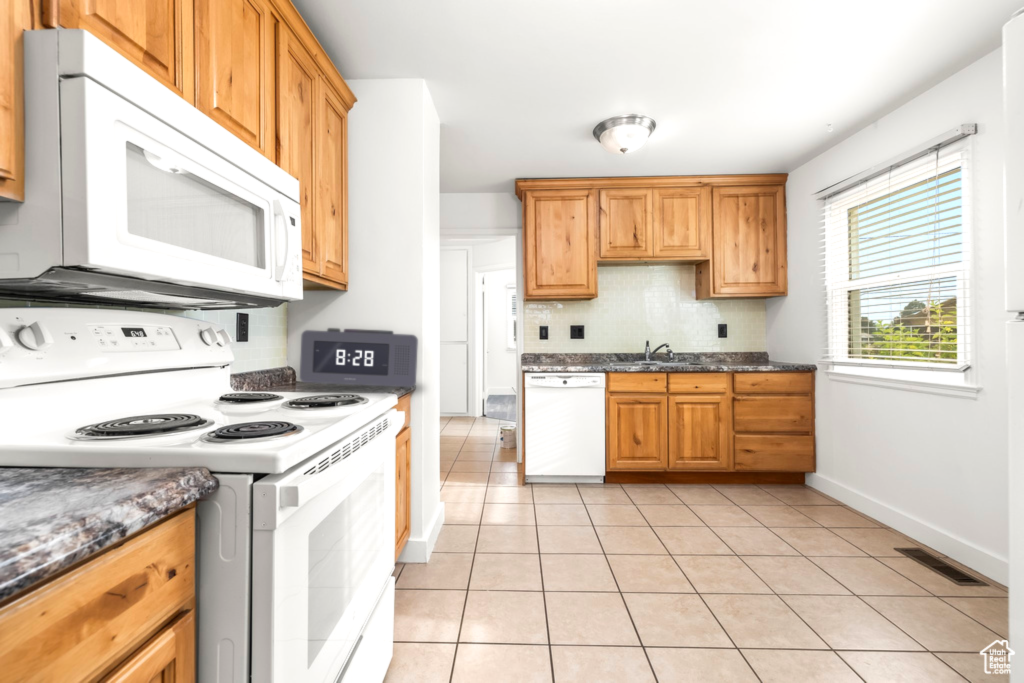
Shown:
8:28
